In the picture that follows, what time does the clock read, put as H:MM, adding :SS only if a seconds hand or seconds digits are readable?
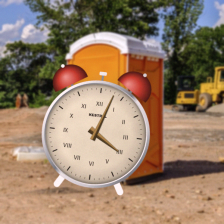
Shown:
4:03
